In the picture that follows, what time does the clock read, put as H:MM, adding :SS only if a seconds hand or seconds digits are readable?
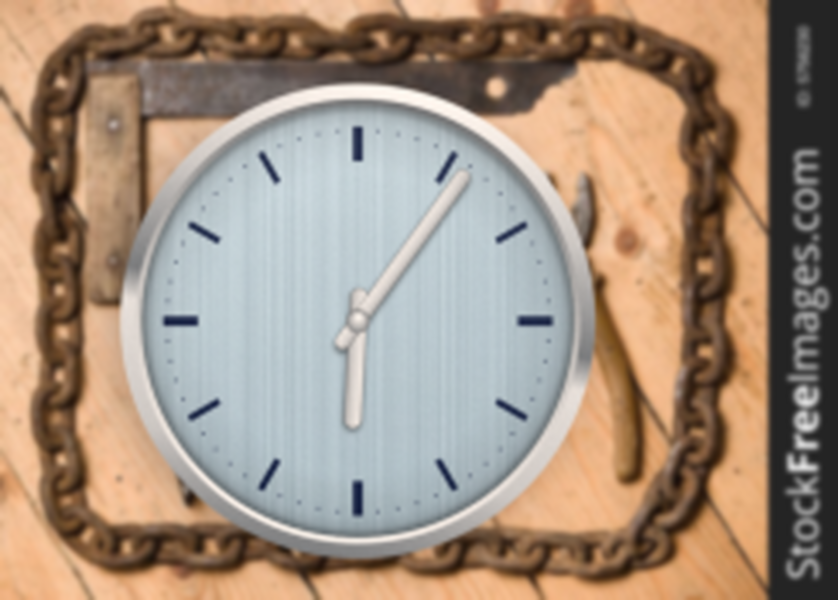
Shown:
6:06
